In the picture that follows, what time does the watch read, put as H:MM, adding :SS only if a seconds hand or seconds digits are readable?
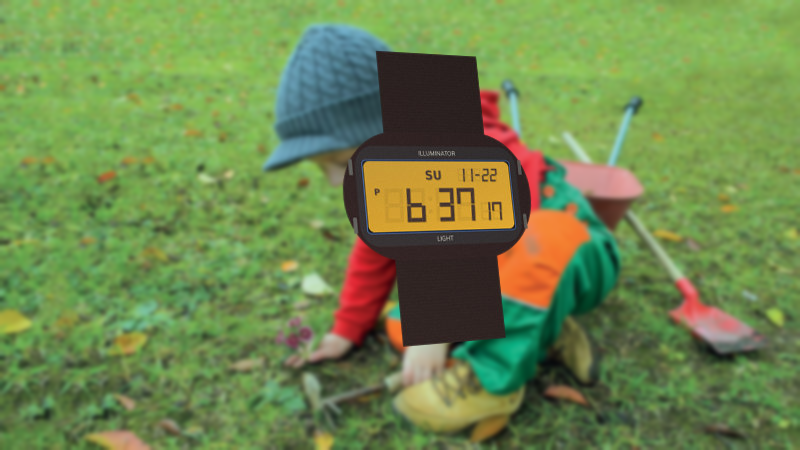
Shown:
6:37:17
